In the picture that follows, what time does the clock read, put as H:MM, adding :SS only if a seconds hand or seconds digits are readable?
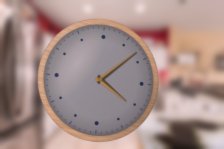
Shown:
4:08
